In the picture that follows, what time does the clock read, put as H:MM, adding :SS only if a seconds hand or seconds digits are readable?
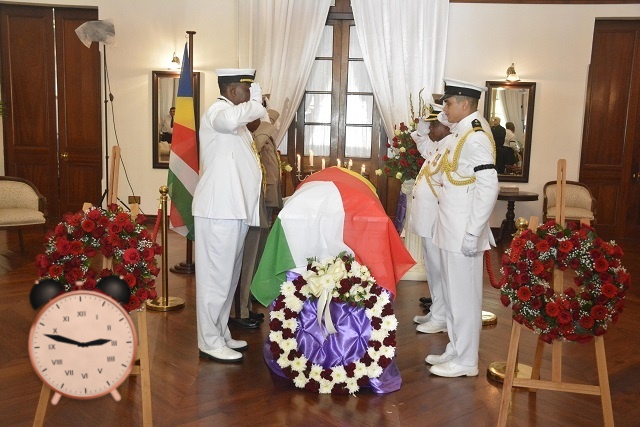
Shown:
2:48
